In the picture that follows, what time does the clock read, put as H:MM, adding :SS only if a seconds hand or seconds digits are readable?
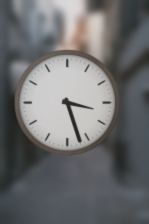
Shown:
3:27
